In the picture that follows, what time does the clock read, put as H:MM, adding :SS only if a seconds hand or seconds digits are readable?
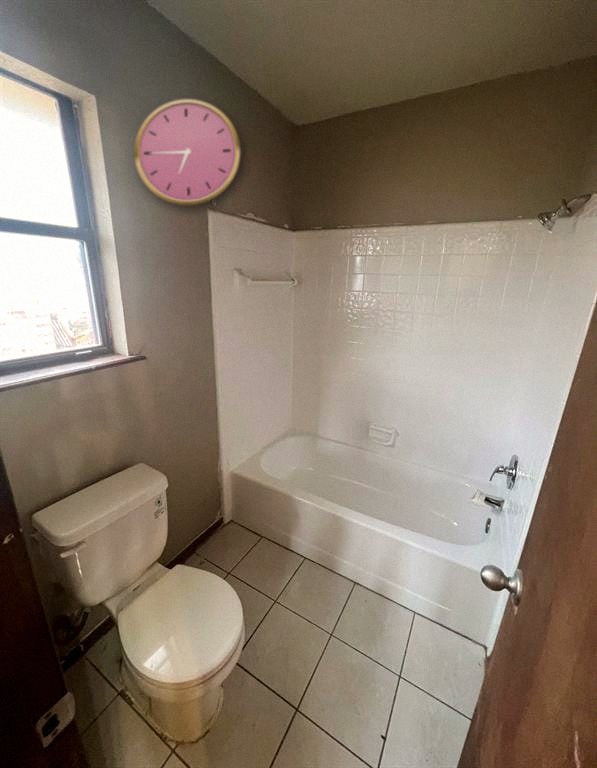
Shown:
6:45
